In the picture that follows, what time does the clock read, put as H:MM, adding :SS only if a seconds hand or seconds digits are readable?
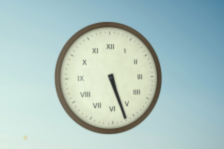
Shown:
5:27
